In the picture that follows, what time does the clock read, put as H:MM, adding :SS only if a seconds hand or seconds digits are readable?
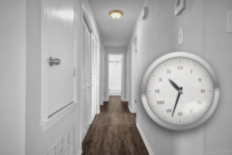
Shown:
10:33
